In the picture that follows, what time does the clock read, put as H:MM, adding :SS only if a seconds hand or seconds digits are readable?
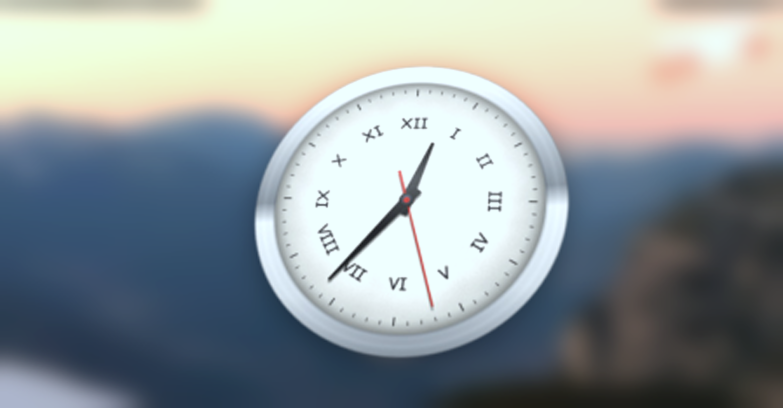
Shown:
12:36:27
